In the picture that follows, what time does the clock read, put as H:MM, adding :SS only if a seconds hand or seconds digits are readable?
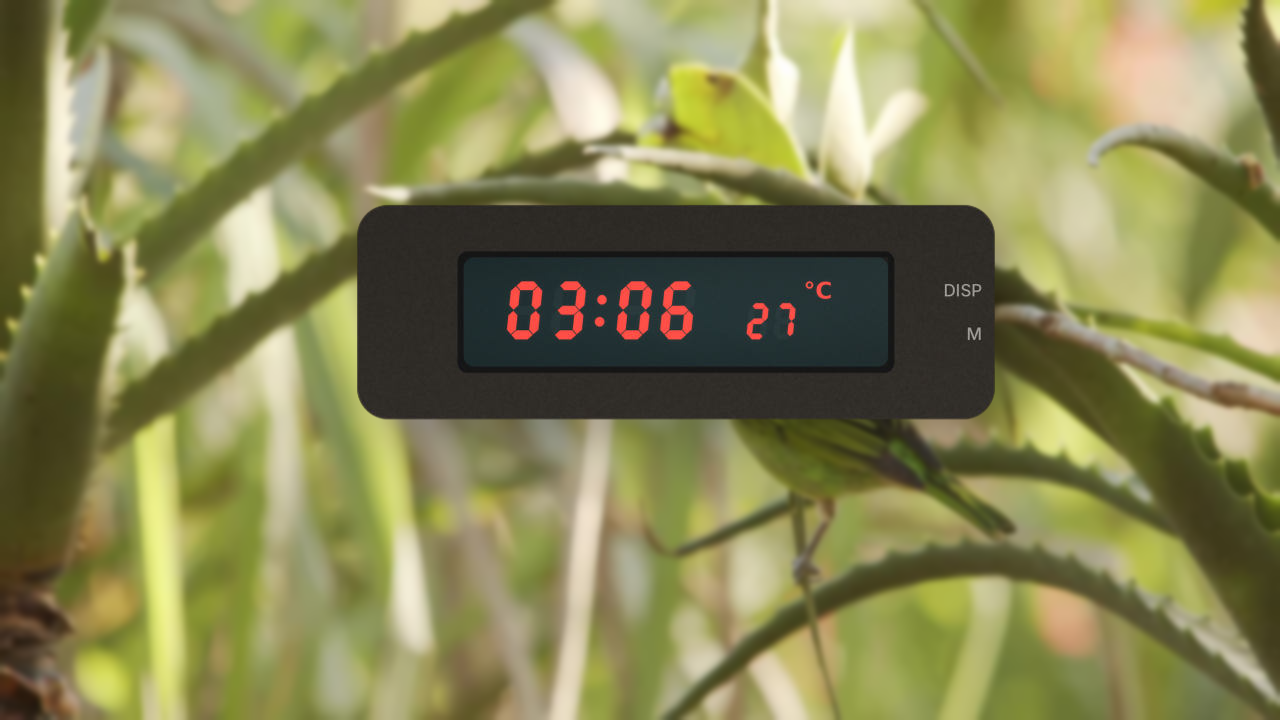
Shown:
3:06
